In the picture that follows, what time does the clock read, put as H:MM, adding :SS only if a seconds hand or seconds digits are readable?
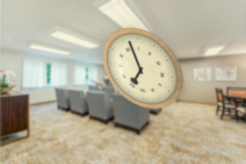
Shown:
8:02
